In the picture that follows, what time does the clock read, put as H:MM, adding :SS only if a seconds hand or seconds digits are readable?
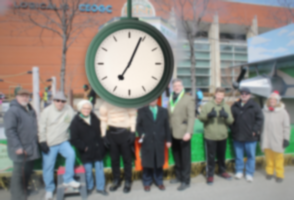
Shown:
7:04
